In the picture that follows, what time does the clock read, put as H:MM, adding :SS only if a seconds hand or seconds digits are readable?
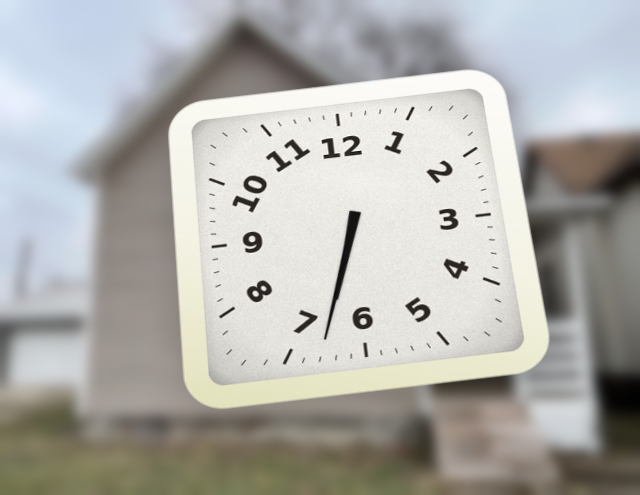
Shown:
6:33
